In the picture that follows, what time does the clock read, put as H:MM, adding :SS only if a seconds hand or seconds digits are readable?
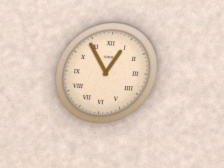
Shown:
12:54
